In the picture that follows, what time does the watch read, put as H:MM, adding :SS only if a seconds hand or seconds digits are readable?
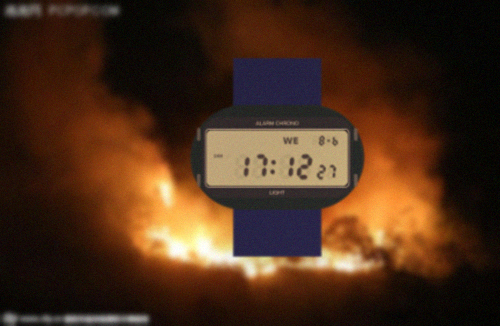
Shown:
17:12:27
